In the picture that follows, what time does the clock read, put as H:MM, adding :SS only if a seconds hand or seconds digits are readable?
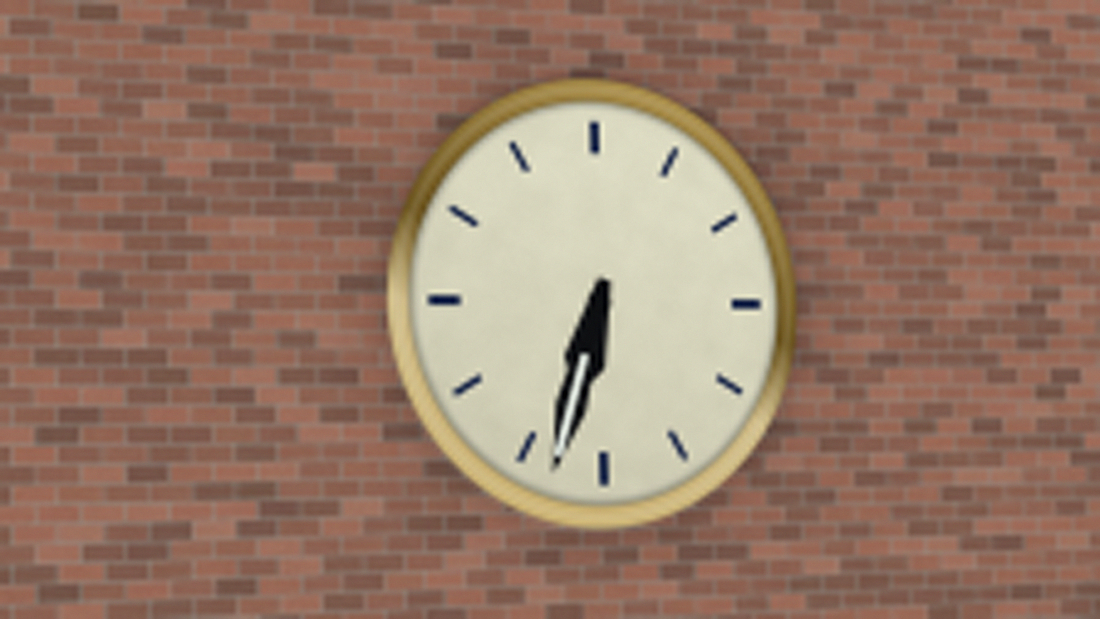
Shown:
6:33
